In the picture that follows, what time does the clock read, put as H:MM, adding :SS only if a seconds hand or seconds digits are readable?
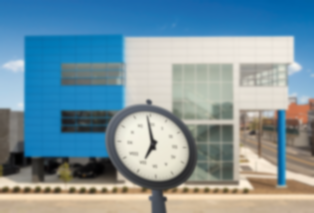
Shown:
6:59
